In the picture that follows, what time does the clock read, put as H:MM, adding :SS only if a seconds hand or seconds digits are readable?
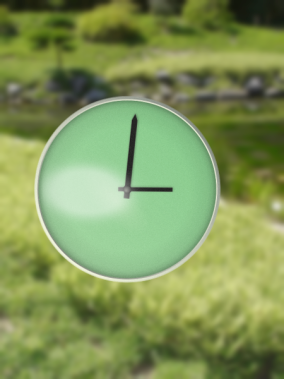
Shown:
3:01
